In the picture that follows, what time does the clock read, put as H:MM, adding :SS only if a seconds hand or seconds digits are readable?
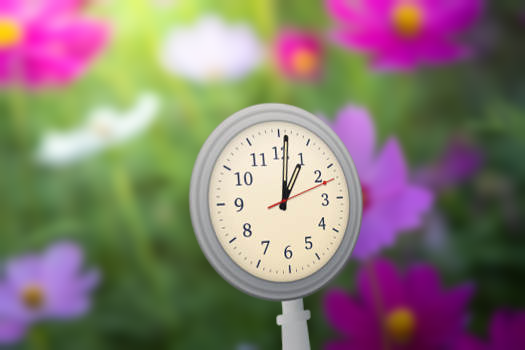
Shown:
1:01:12
